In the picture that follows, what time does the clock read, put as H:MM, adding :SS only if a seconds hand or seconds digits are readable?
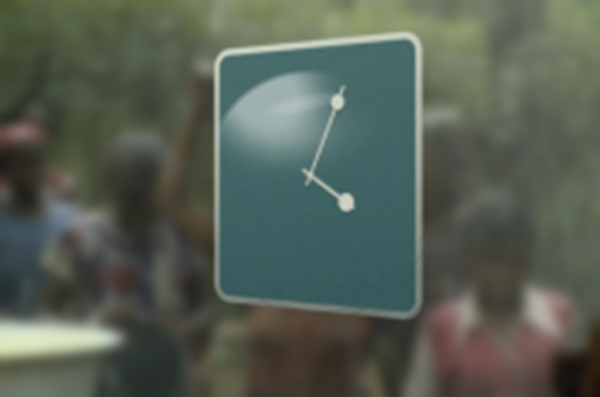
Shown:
4:04
